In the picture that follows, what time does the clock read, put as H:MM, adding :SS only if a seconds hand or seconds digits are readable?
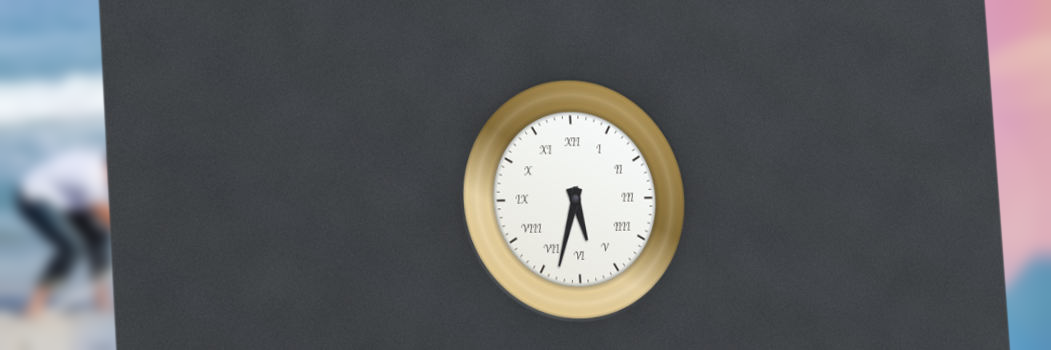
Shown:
5:33
